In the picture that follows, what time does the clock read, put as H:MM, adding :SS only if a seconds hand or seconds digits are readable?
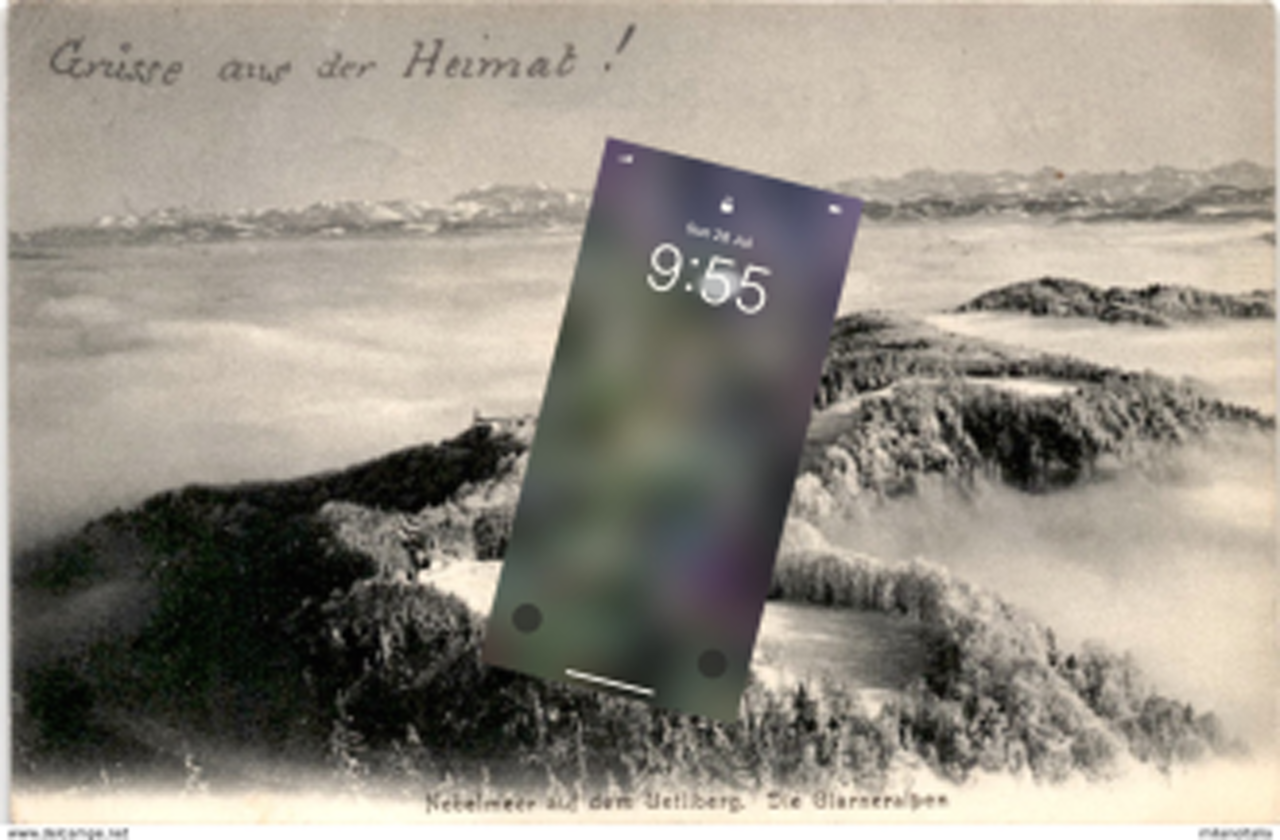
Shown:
9:55
